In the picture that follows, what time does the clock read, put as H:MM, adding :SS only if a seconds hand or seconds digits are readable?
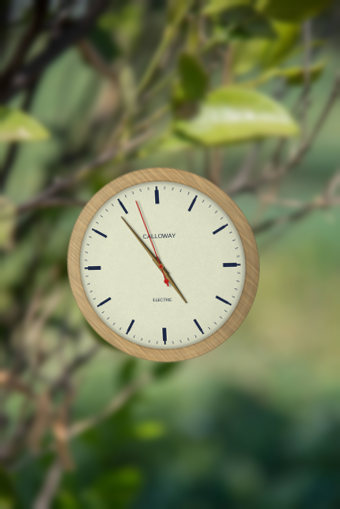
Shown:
4:53:57
